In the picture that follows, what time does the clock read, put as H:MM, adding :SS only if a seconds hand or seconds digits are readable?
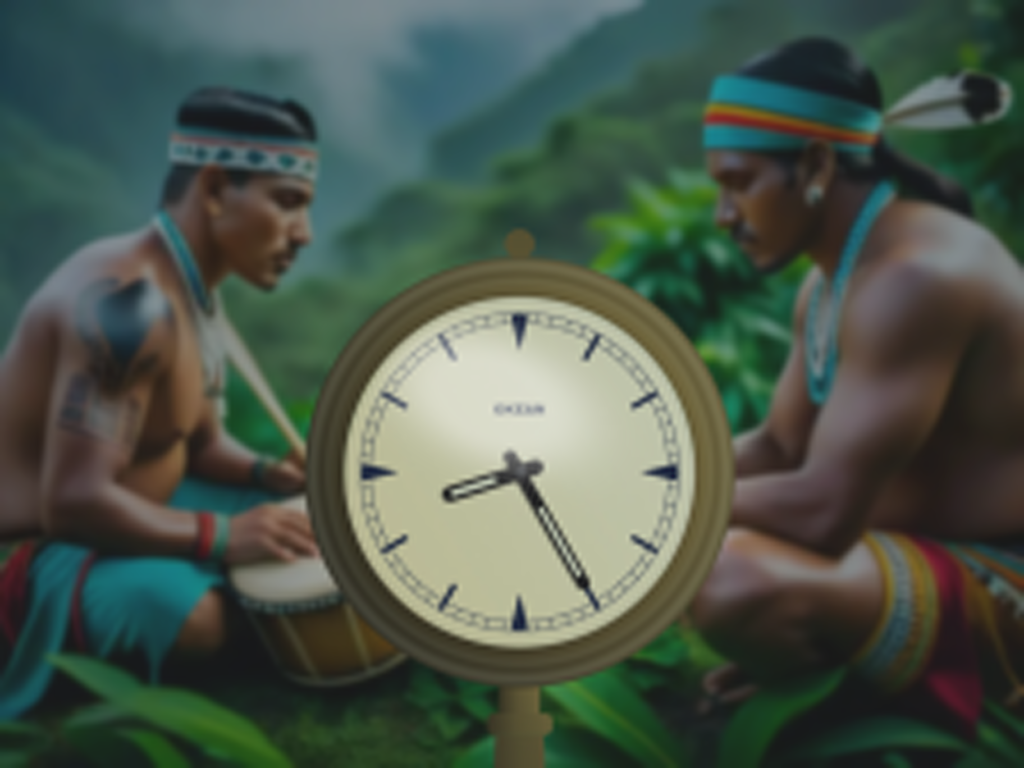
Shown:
8:25
